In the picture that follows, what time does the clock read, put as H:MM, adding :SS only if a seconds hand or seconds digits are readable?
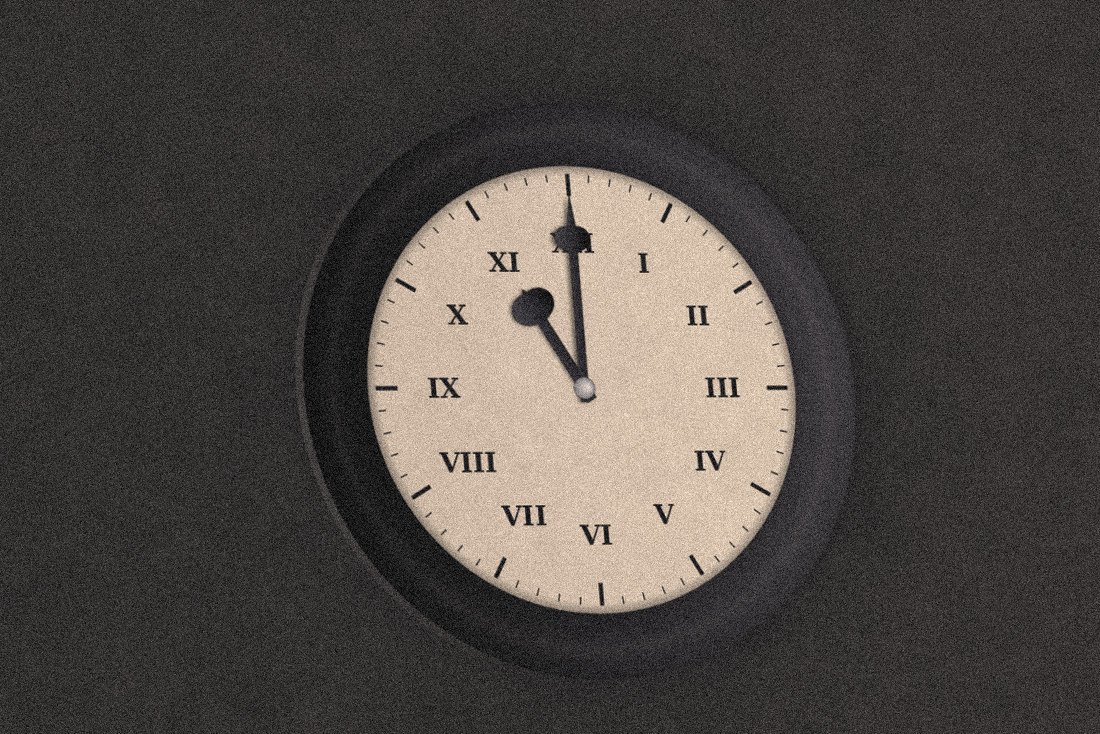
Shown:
11:00
